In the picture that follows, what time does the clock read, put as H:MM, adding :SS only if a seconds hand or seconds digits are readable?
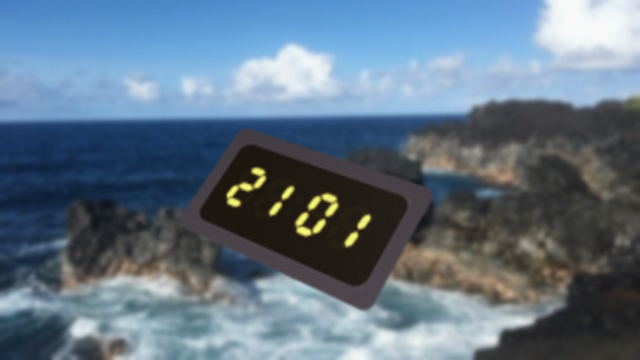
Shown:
21:01
